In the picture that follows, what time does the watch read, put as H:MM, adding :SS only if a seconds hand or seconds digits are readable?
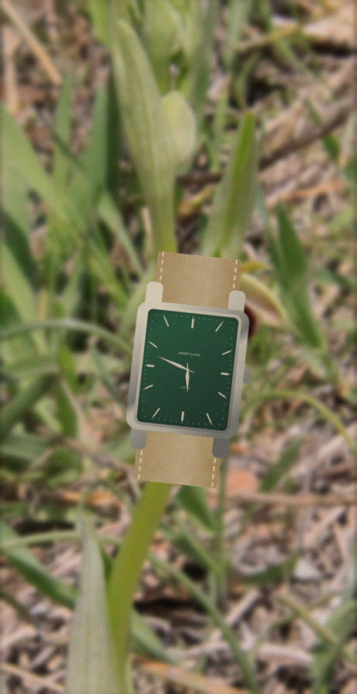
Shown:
5:48
